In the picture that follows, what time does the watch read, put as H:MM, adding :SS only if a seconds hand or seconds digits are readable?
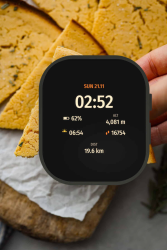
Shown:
2:52
